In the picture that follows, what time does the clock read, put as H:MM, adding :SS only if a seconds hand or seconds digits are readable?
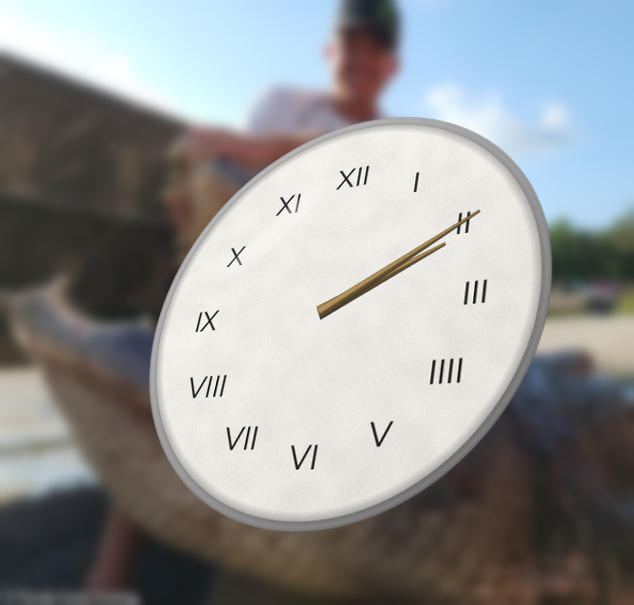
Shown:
2:10
